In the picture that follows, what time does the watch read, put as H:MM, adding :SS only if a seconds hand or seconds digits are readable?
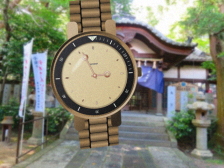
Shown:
2:56
